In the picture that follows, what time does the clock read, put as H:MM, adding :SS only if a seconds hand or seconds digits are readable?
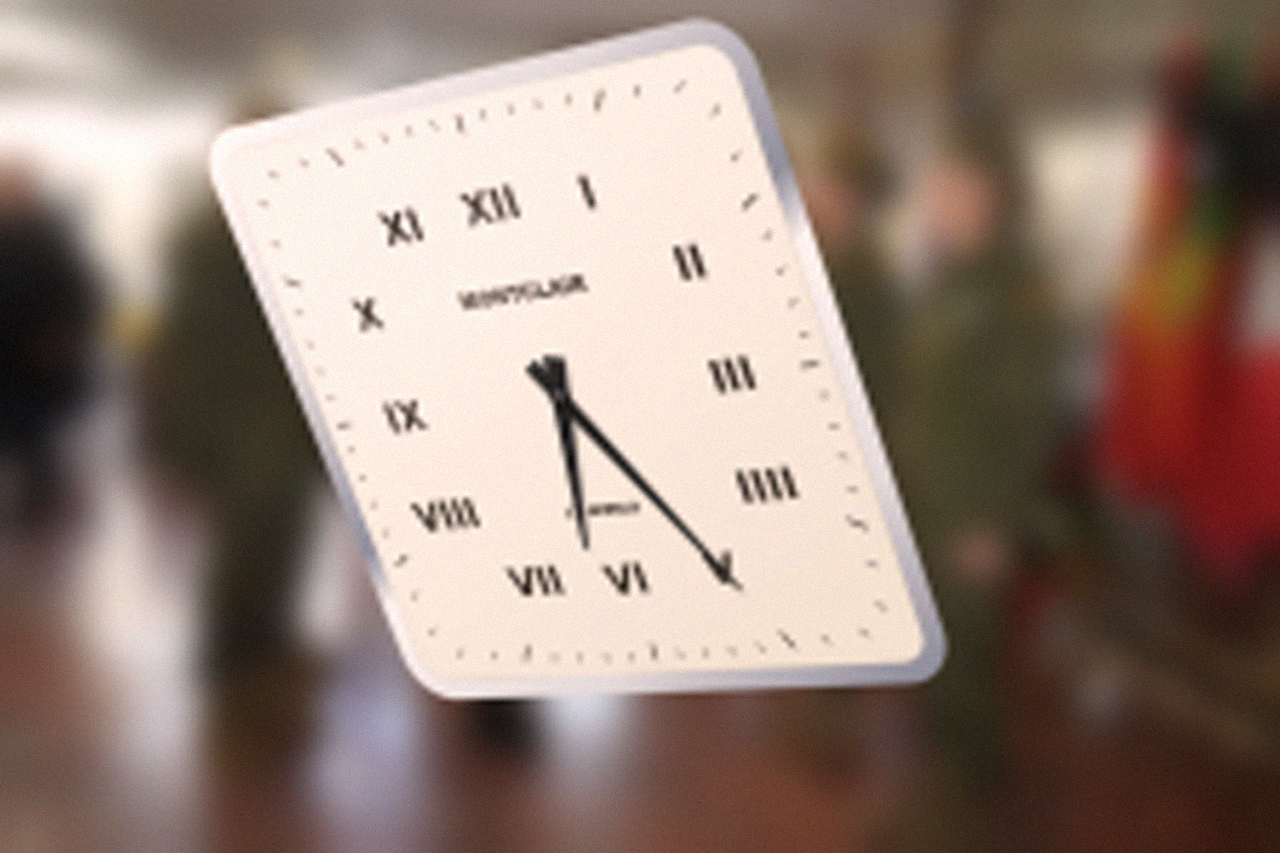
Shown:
6:25
